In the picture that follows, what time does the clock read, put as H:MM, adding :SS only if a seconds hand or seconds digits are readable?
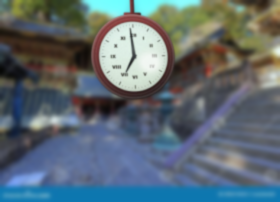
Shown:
6:59
